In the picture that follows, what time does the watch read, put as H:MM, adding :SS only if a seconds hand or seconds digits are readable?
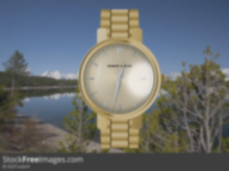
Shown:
12:32
